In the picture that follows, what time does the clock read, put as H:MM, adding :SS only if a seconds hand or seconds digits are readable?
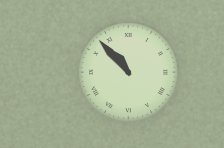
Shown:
10:53
